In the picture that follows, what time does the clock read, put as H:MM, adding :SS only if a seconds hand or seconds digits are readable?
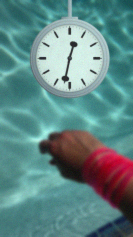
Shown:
12:32
